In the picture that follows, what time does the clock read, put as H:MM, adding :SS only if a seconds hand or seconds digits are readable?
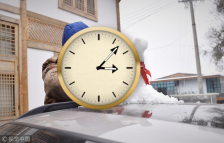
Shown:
3:07
